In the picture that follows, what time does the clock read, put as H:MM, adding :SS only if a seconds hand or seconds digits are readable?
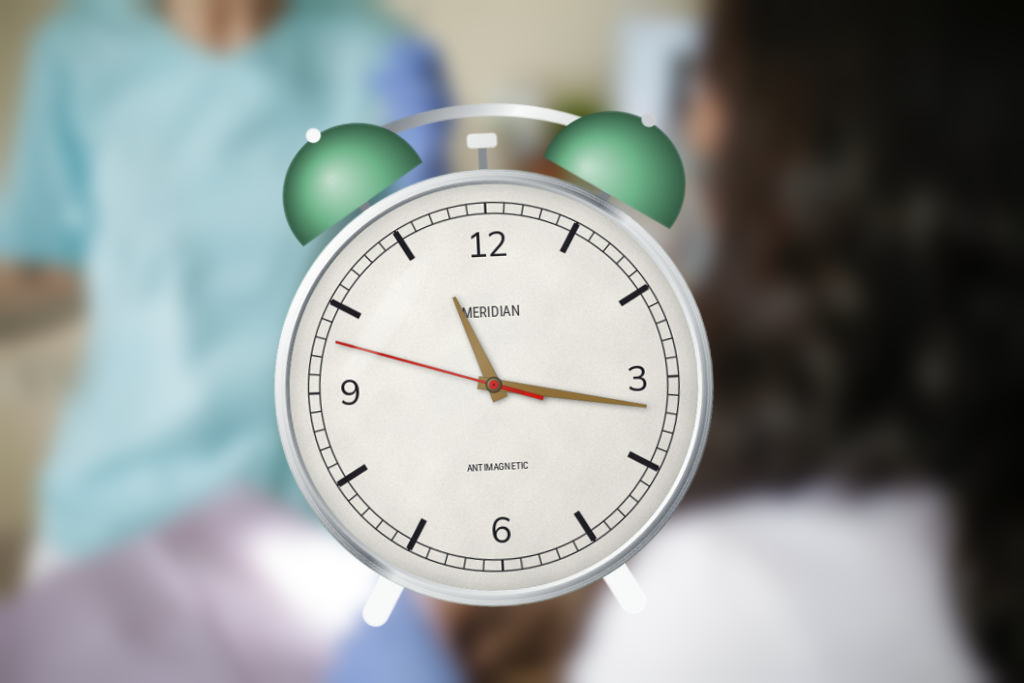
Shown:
11:16:48
